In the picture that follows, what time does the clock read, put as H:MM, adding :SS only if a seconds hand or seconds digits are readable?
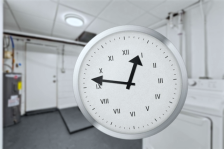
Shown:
12:47
